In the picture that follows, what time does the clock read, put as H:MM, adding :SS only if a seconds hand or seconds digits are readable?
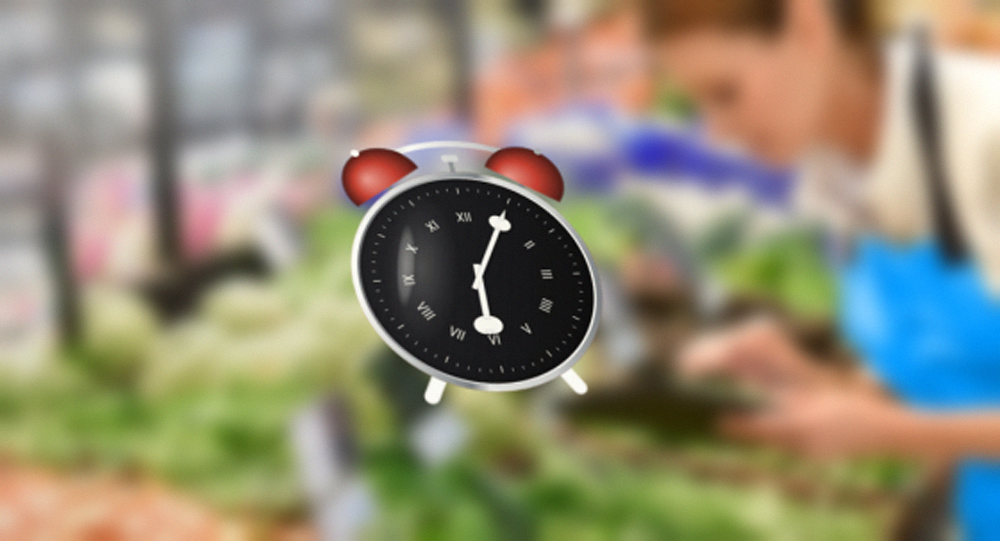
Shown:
6:05
